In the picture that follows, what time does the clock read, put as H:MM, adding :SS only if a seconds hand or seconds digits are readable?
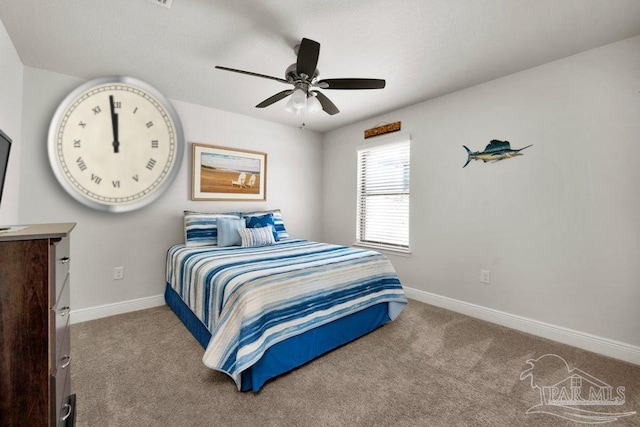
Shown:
11:59
